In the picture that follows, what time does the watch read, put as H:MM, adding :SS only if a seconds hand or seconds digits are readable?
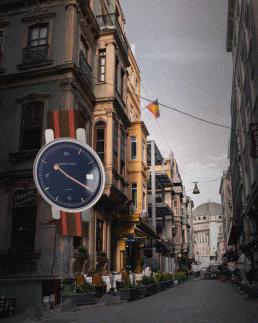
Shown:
10:20
